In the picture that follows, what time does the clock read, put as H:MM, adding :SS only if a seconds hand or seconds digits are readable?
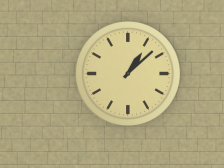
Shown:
1:08
